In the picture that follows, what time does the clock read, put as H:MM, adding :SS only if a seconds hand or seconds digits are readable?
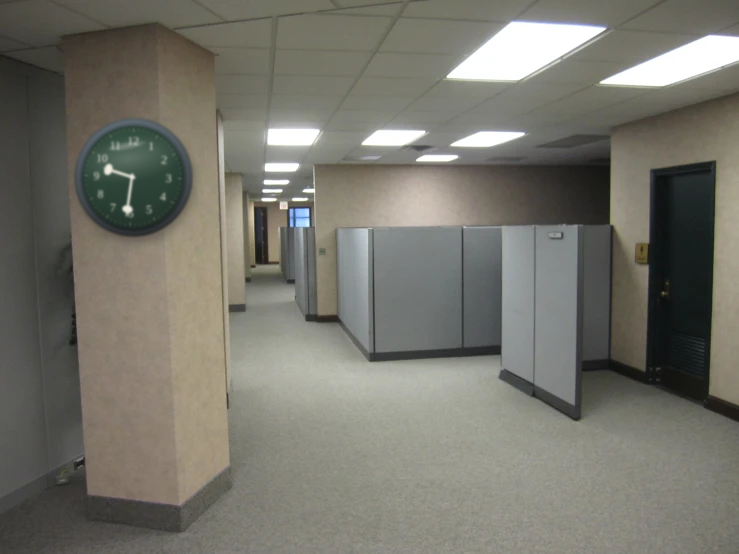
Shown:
9:31
